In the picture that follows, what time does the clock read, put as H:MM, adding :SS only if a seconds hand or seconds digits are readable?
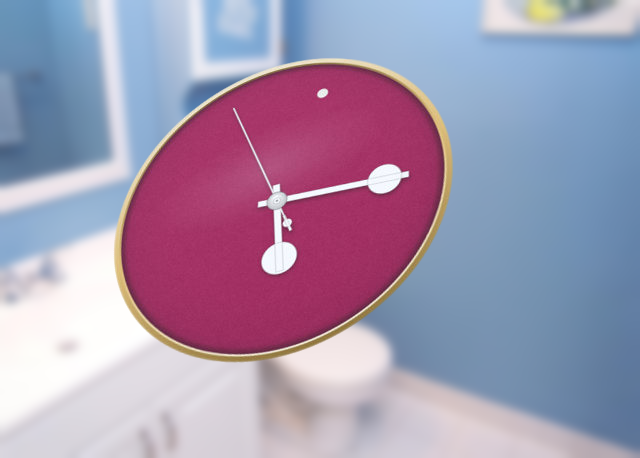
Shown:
5:11:53
